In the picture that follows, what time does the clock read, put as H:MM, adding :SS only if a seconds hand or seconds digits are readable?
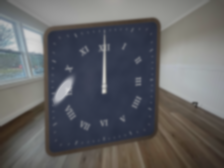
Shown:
12:00
